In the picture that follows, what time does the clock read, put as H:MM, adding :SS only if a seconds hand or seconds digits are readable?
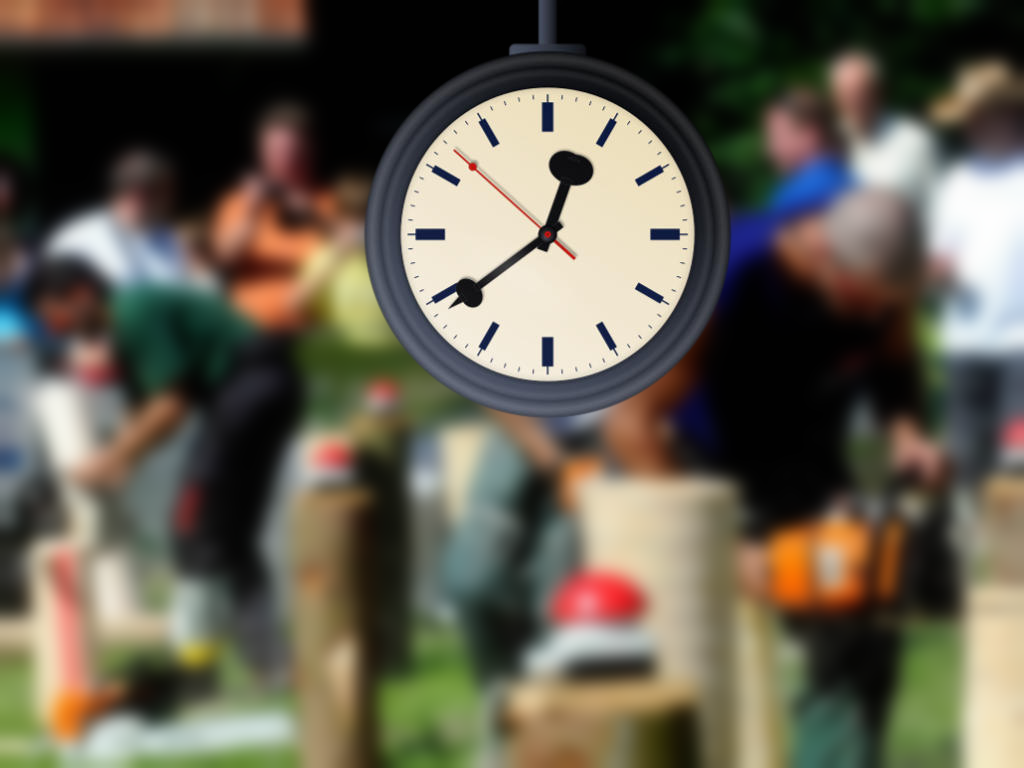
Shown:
12:38:52
